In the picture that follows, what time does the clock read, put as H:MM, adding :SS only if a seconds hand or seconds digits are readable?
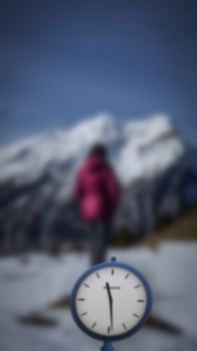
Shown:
11:29
